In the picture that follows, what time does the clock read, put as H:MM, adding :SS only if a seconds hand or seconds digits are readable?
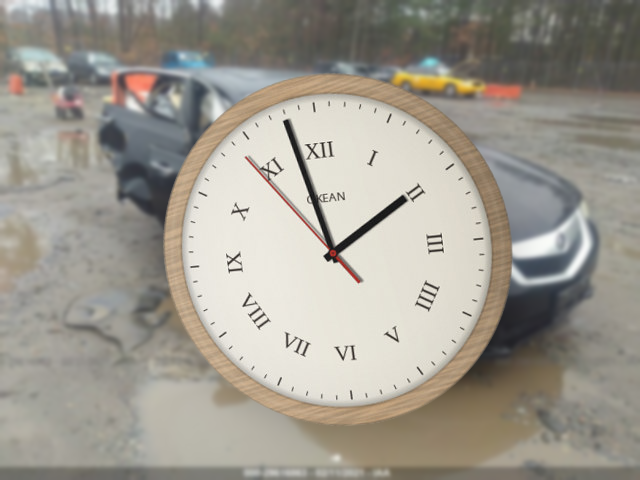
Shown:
1:57:54
